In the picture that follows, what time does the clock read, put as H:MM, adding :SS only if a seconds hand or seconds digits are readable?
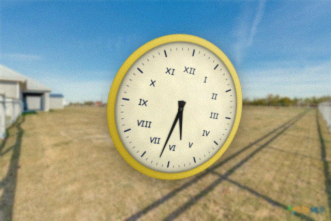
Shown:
5:32
